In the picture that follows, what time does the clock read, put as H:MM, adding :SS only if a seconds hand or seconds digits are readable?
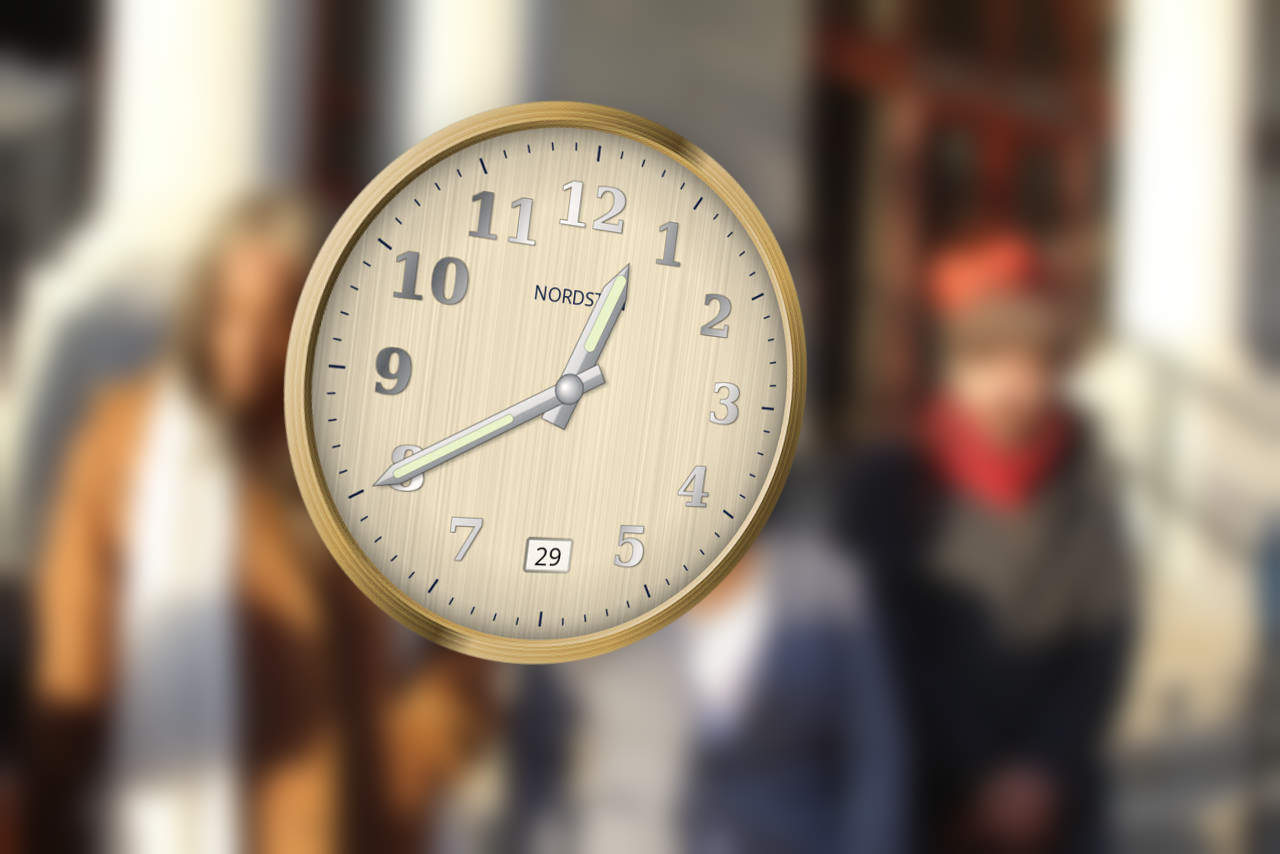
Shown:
12:40
